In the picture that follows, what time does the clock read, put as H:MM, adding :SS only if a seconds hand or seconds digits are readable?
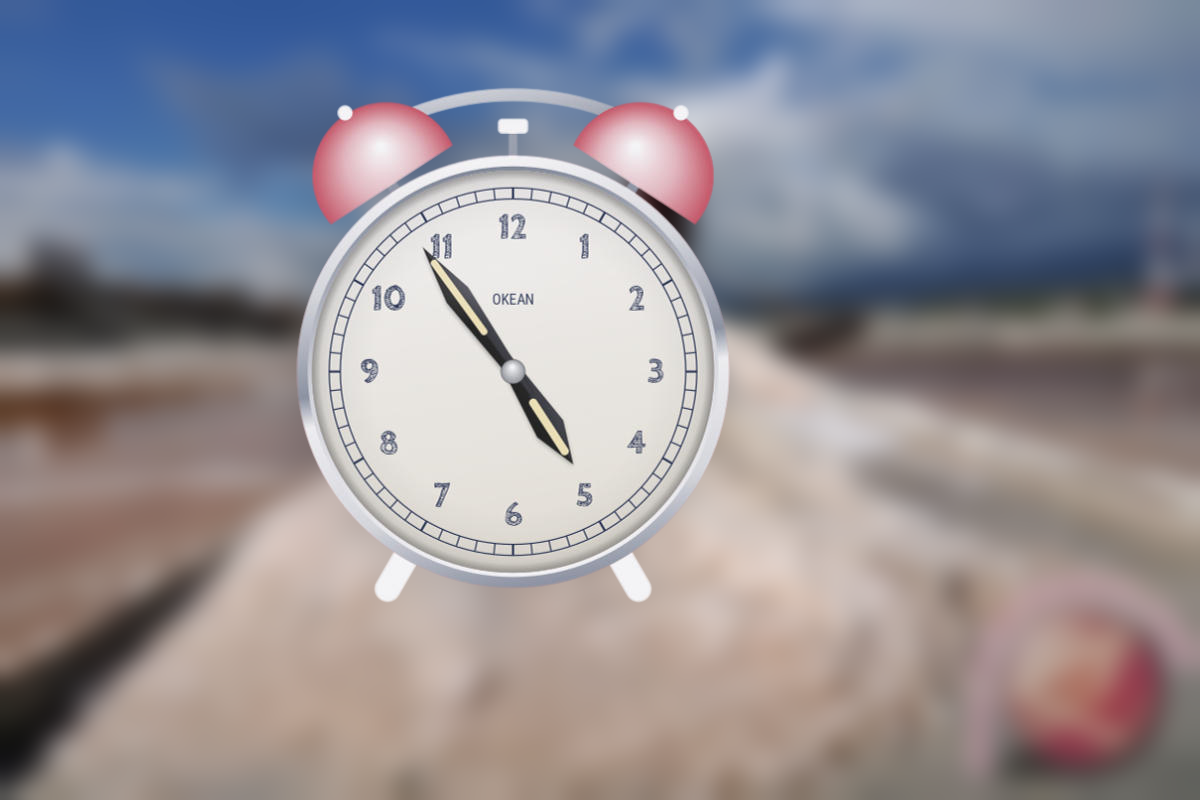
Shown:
4:54
